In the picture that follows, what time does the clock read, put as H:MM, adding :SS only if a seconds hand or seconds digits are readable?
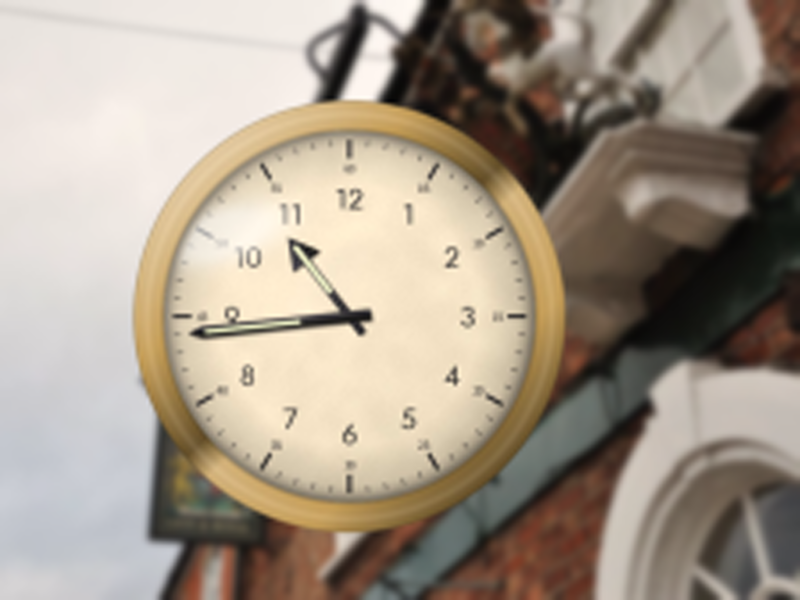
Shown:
10:44
